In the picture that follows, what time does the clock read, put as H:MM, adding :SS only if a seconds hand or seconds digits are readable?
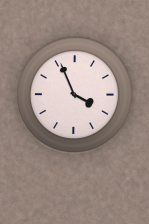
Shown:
3:56
